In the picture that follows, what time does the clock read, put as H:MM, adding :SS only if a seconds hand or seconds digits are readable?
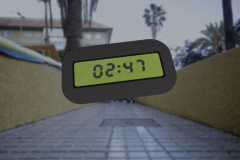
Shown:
2:47
